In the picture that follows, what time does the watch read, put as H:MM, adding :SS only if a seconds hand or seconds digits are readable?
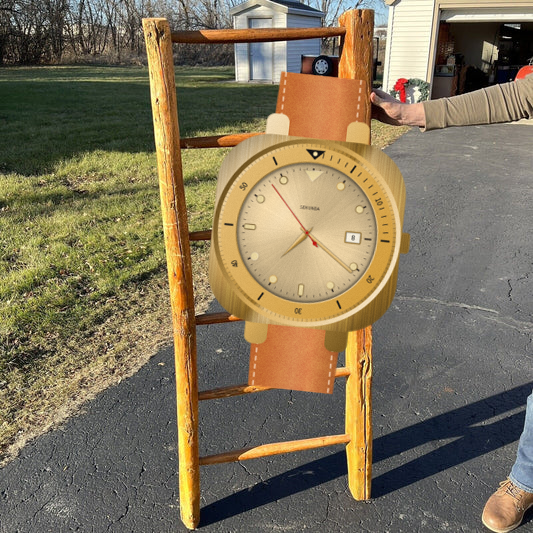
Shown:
7:20:53
